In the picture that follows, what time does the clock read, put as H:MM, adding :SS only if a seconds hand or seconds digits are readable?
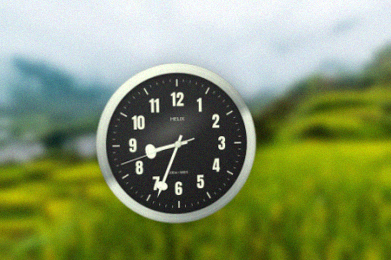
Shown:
8:33:42
